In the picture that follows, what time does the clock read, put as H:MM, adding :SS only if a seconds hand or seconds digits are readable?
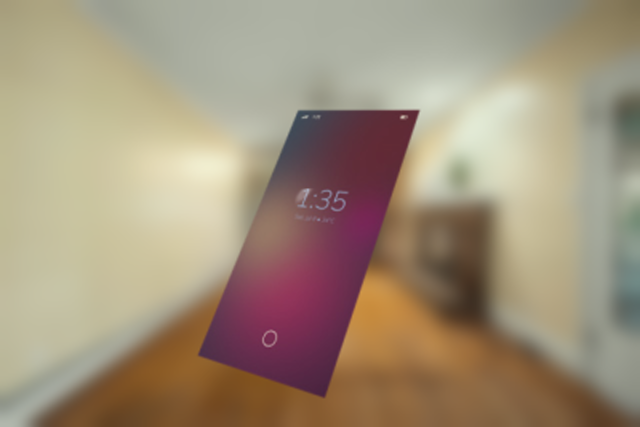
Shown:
1:35
